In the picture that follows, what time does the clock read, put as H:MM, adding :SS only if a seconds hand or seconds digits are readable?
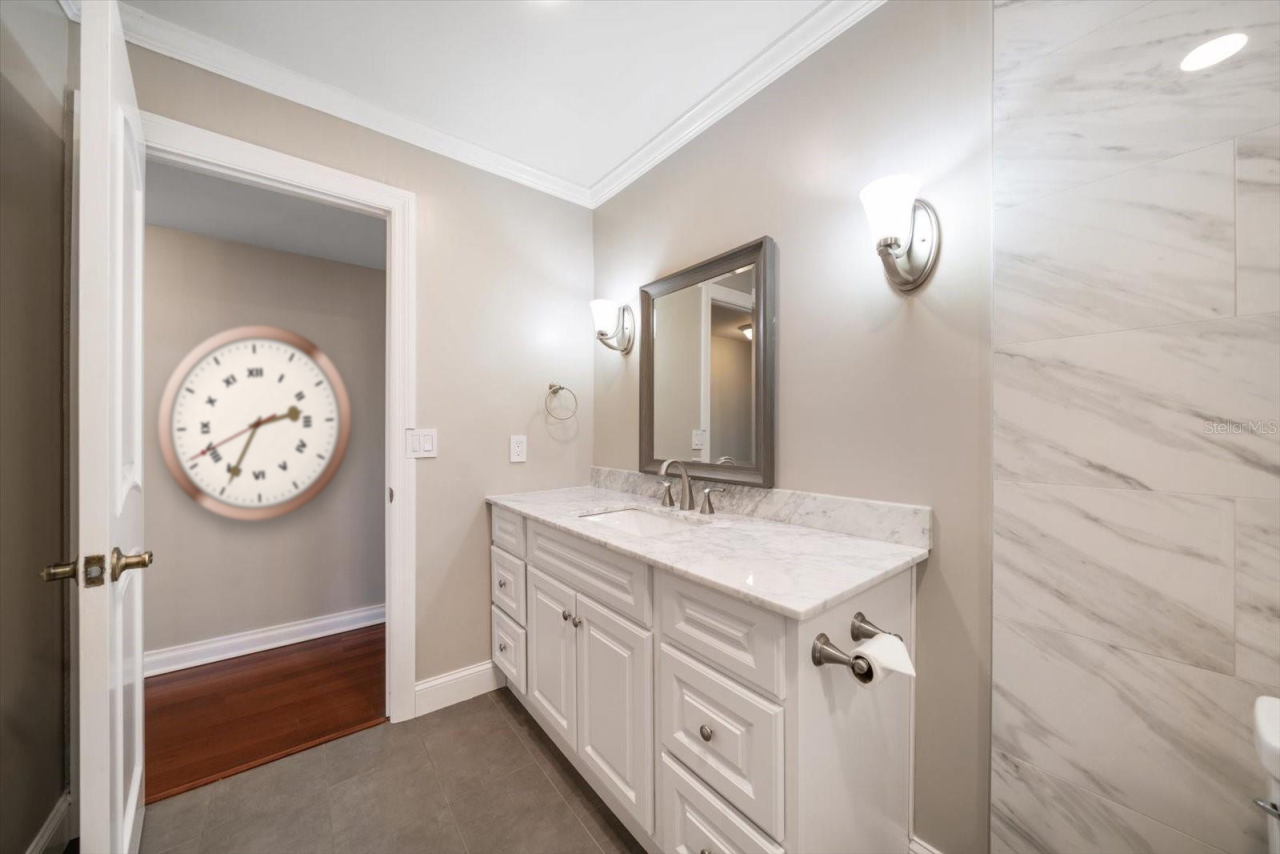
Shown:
2:34:41
